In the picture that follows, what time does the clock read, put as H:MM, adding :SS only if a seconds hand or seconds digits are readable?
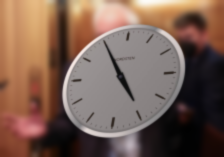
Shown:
4:55
